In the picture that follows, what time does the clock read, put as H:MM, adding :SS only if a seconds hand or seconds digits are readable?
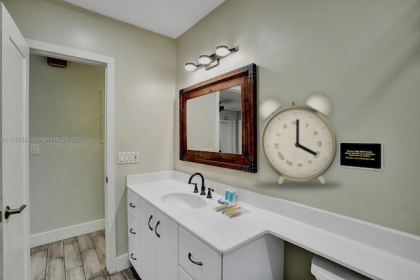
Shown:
4:01
